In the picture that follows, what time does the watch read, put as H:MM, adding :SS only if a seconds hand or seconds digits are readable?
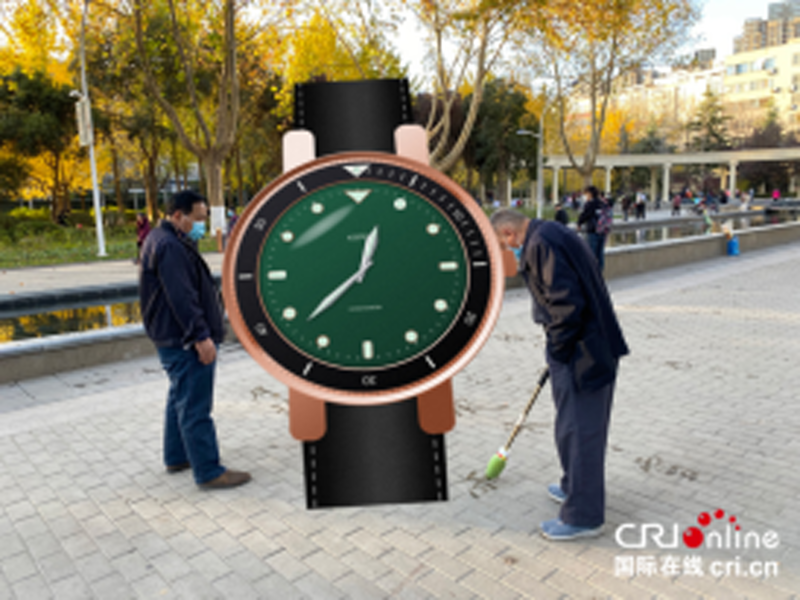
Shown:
12:38
